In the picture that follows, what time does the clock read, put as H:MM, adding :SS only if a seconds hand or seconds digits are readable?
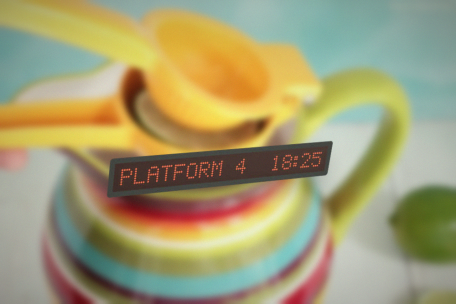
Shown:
18:25
